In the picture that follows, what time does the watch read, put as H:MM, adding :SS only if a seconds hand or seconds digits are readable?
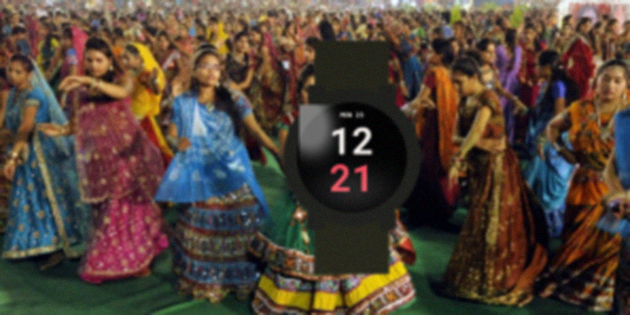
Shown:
12:21
